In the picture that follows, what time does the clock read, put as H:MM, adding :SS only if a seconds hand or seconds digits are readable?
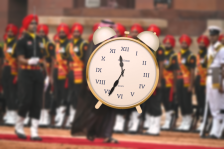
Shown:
11:34
